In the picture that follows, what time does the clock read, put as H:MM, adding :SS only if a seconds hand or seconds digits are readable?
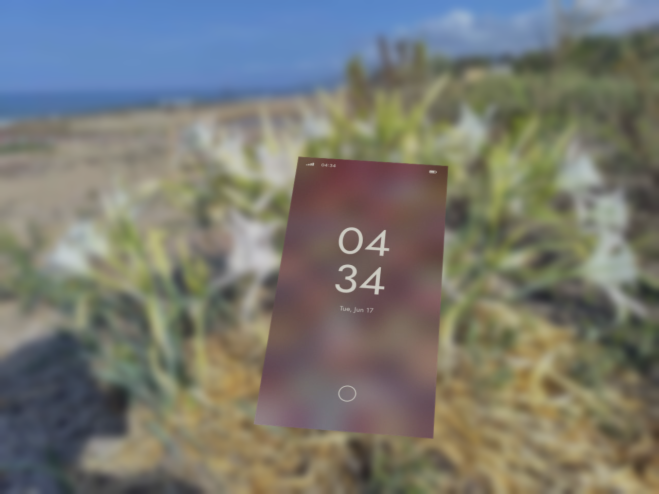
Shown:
4:34
